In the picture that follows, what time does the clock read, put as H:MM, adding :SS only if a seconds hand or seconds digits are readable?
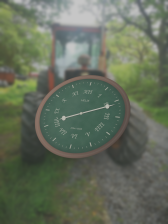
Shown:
8:11
